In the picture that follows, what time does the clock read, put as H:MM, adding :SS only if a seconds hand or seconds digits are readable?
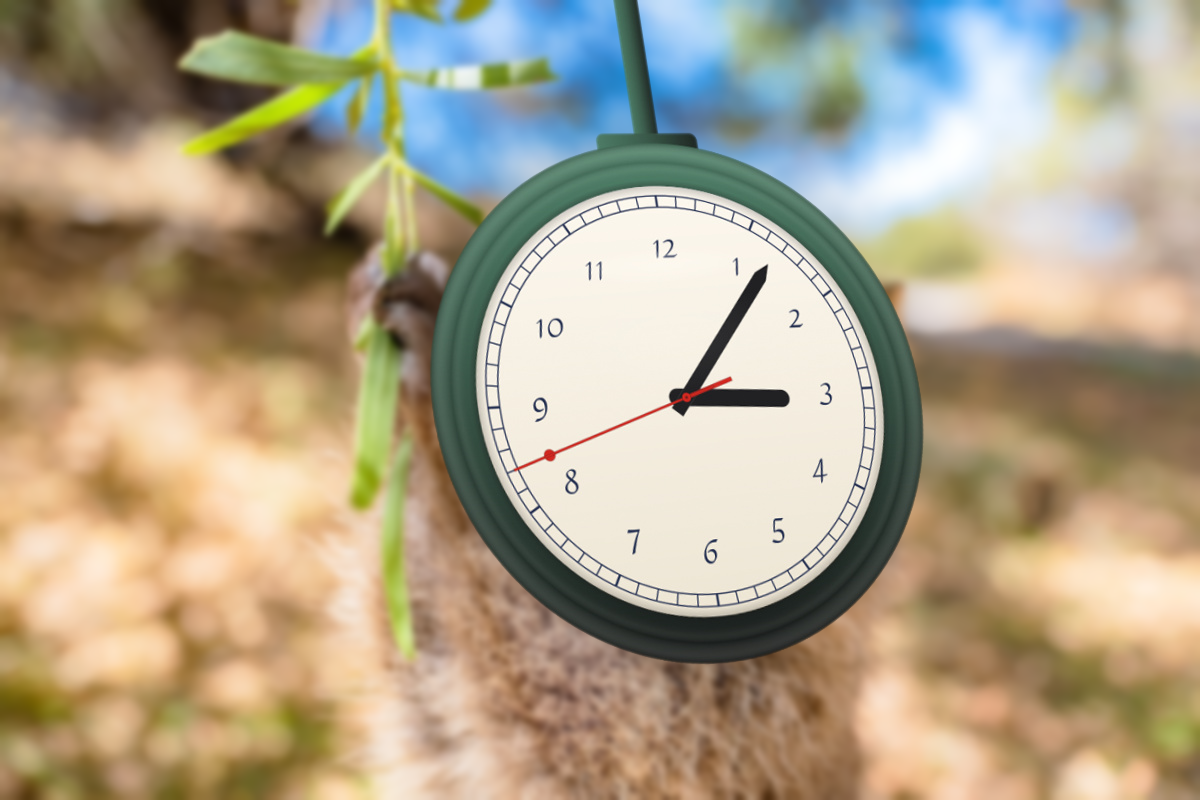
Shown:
3:06:42
